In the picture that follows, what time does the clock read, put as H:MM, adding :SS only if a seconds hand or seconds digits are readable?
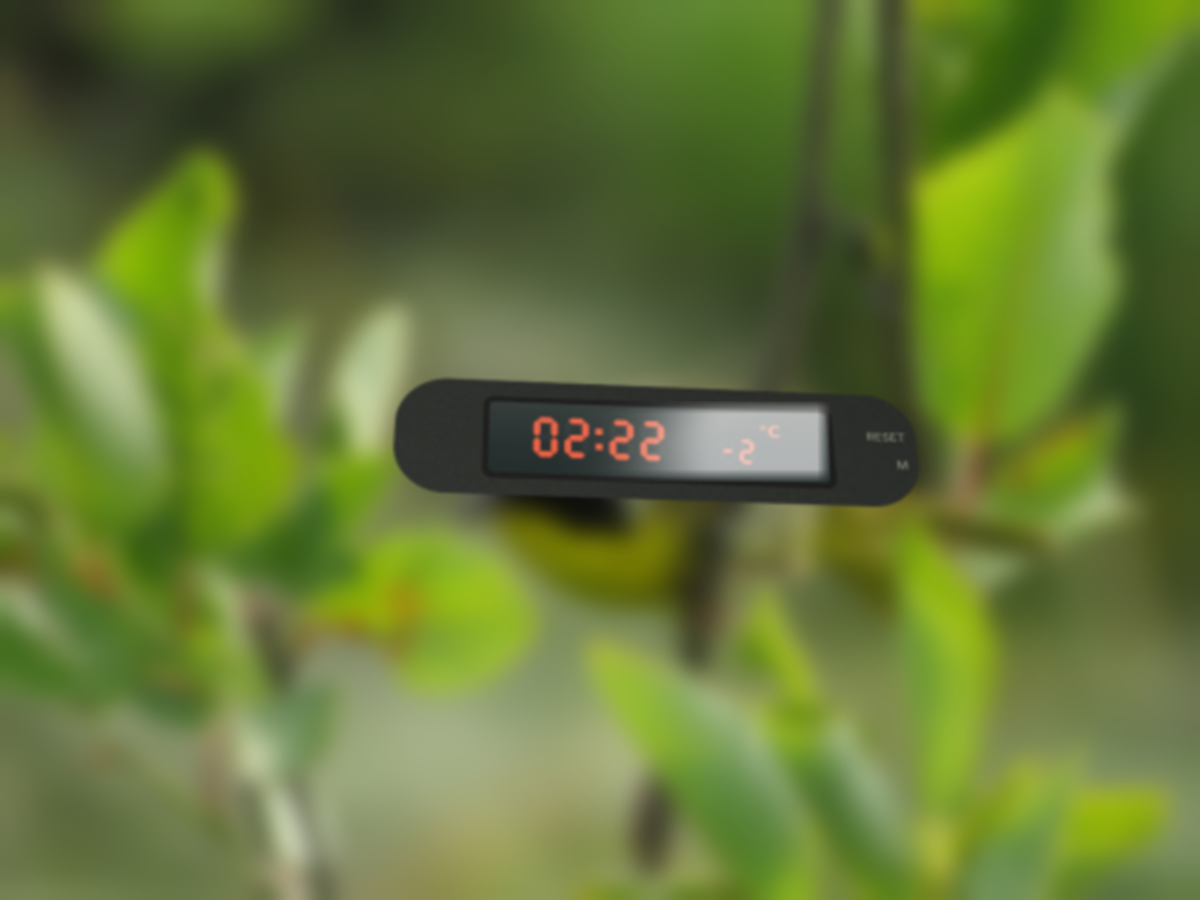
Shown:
2:22
